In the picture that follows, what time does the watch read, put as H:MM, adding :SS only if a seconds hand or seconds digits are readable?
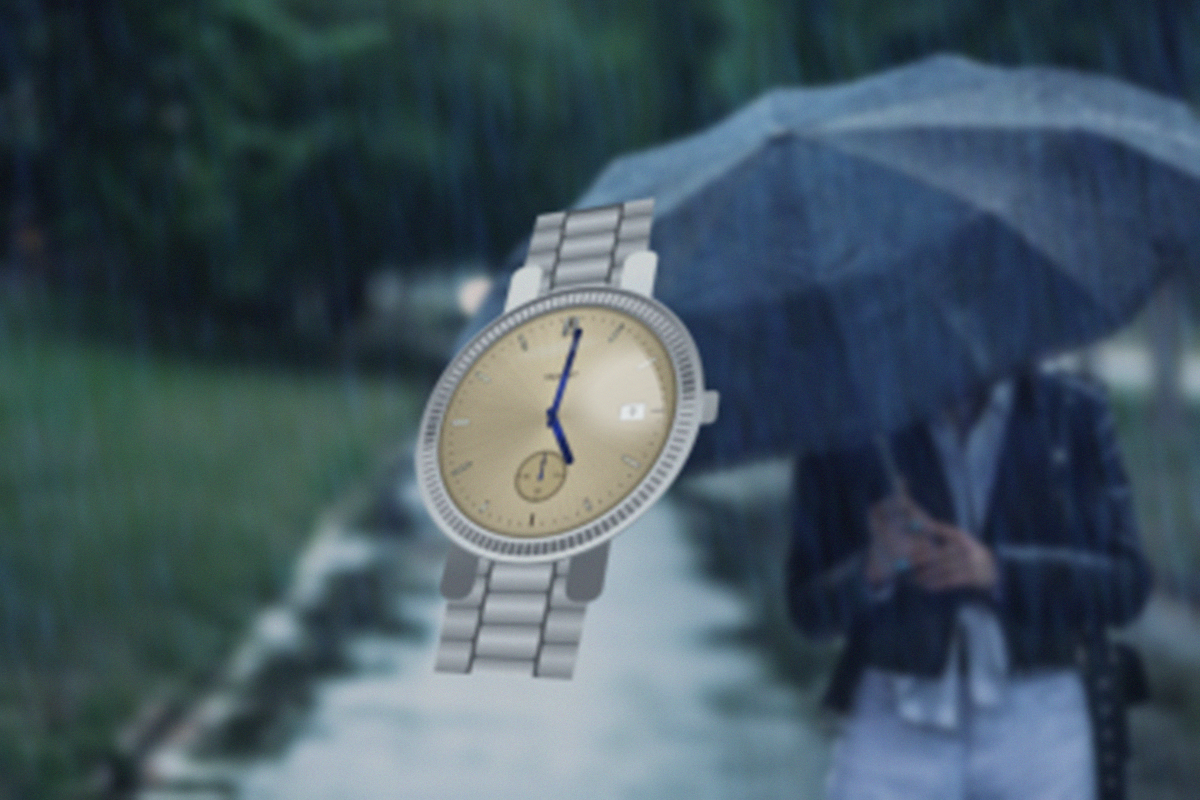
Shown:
5:01
